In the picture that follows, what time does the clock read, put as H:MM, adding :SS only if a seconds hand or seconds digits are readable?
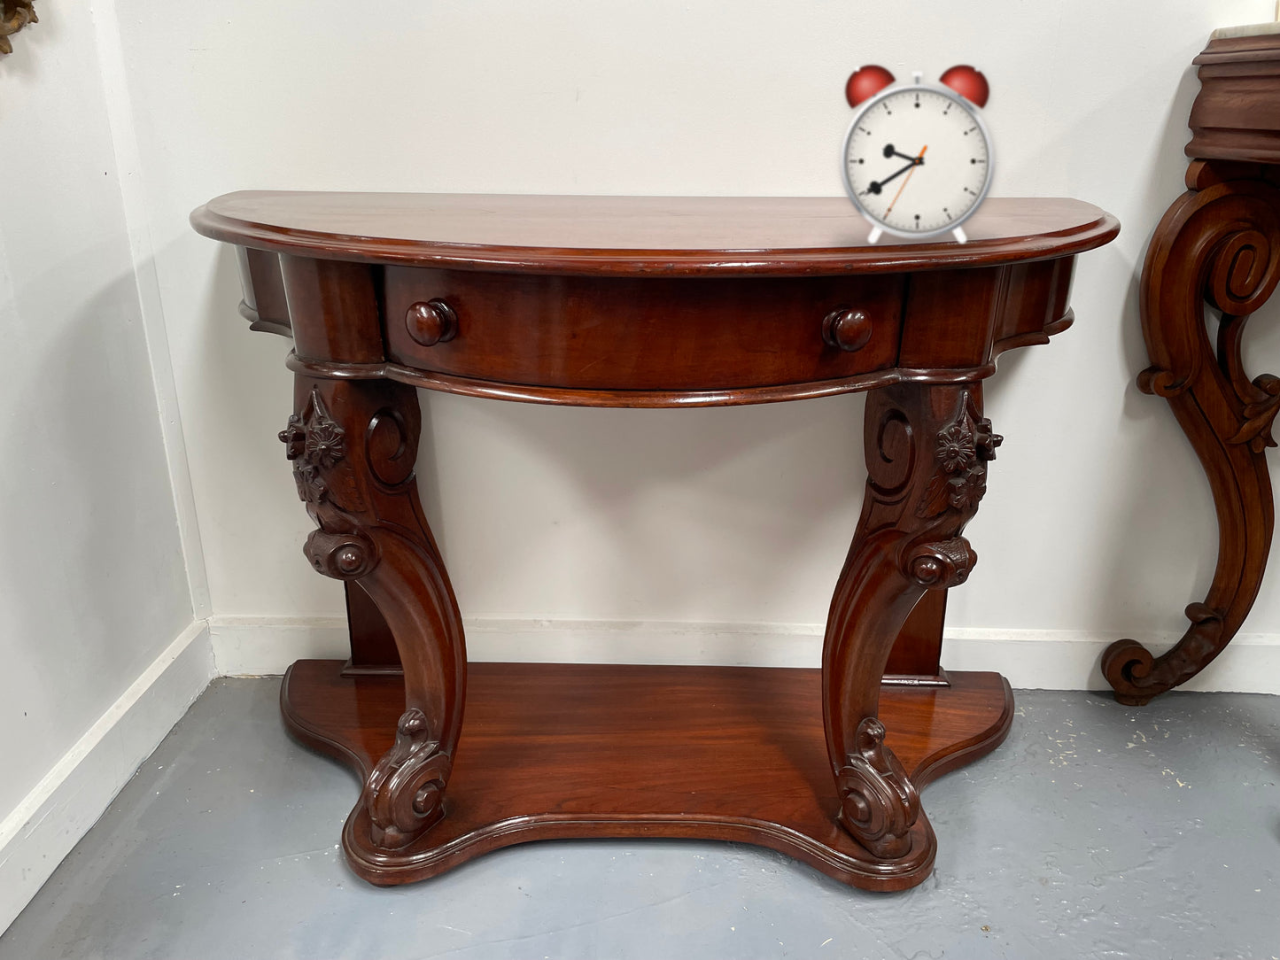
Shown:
9:39:35
